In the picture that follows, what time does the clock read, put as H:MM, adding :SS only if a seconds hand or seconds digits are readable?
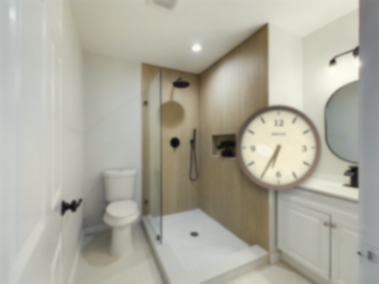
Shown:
6:35
